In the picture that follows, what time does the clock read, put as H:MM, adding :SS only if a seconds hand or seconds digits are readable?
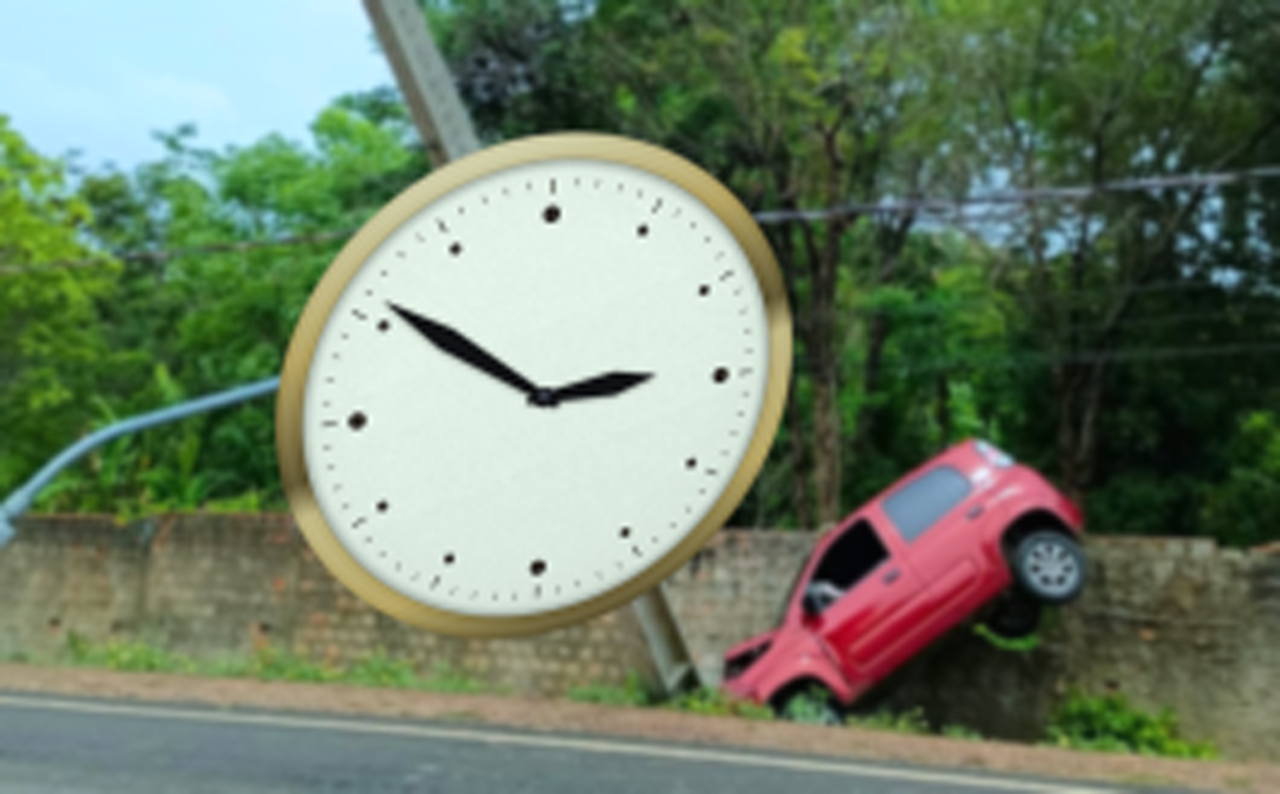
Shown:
2:51
